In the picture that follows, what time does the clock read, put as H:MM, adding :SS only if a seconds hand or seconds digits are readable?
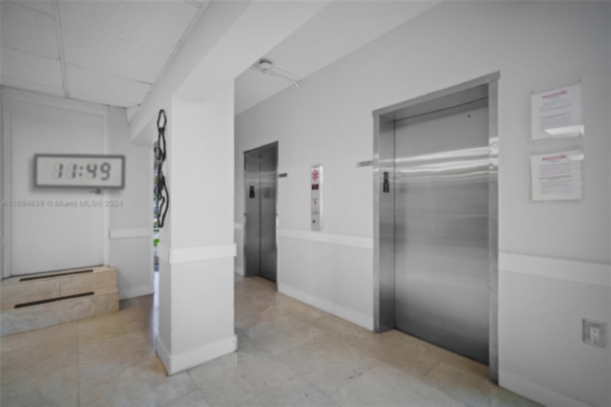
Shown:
11:49
